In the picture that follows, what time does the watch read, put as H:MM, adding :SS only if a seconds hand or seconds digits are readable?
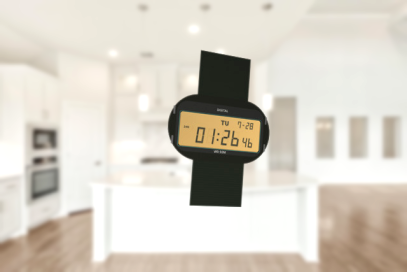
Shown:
1:26:46
